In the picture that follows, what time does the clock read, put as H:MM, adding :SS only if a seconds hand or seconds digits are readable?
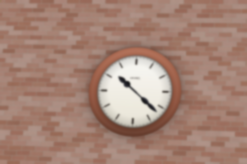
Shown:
10:22
